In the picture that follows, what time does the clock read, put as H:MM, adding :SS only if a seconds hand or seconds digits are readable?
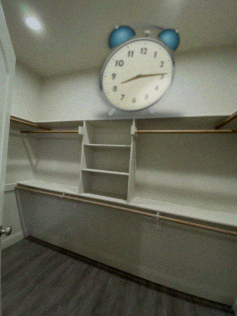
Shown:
8:14
